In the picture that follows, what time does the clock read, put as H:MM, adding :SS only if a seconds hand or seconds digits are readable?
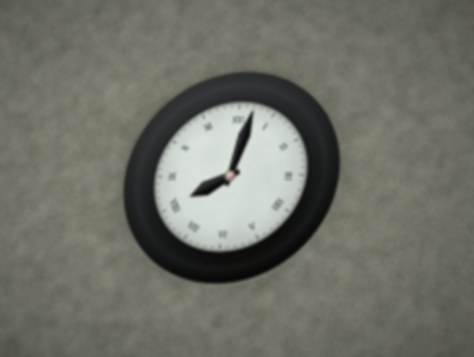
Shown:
8:02
